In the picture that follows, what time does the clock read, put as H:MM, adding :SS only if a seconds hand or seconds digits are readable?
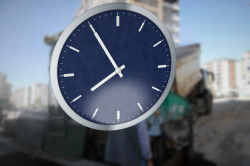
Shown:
7:55
